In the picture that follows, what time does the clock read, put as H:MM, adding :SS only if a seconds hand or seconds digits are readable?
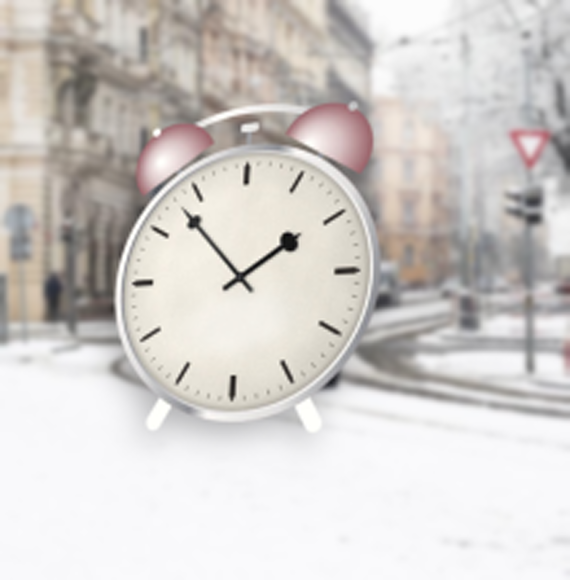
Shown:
1:53
